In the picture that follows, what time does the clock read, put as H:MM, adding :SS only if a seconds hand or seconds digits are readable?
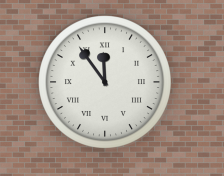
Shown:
11:54
